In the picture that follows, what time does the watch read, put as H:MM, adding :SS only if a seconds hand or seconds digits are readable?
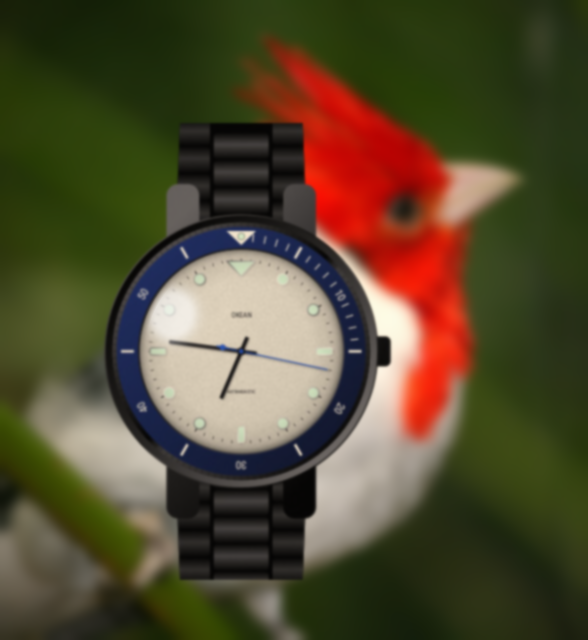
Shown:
6:46:17
